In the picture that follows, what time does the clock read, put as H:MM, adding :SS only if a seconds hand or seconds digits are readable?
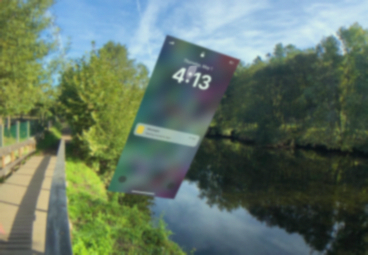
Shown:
4:13
